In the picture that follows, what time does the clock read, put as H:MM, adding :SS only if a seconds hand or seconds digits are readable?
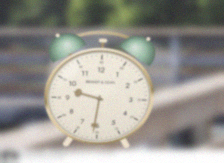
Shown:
9:31
